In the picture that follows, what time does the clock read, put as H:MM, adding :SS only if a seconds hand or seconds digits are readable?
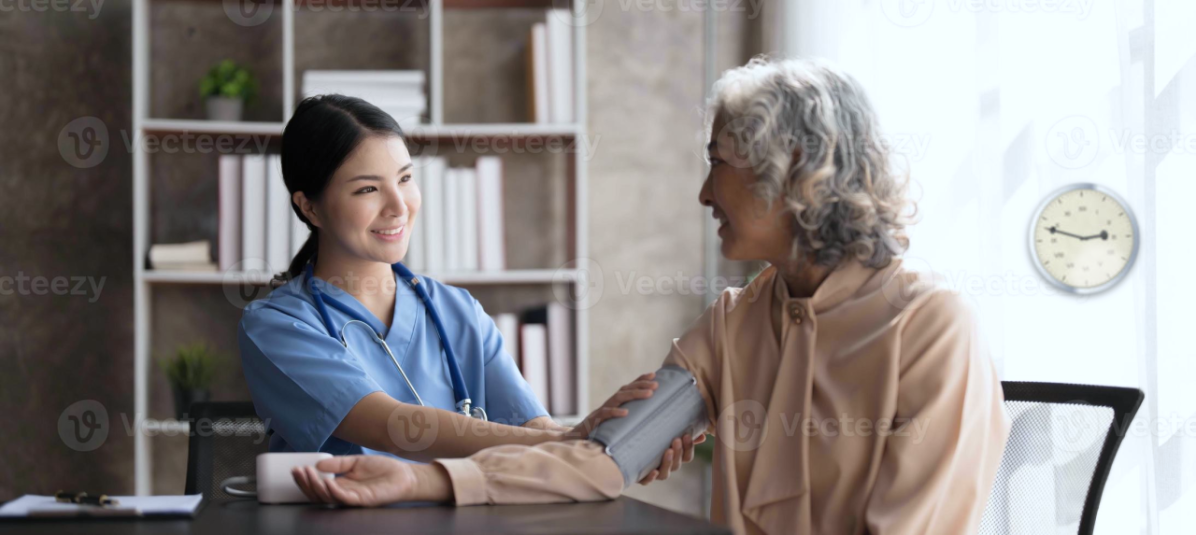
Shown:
2:48
